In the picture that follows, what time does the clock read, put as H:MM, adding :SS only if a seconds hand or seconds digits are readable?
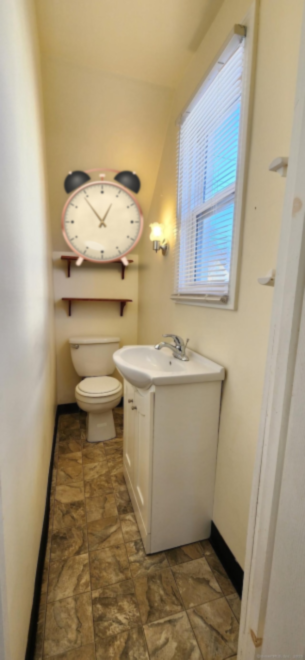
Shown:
12:54
